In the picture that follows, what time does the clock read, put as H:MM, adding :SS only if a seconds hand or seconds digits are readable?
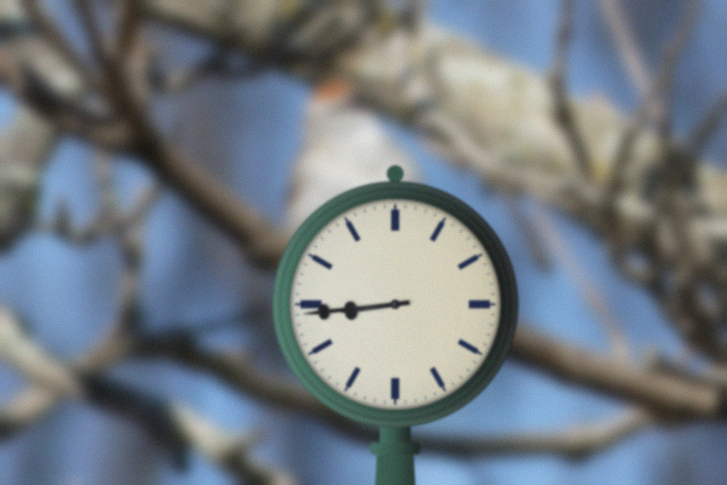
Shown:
8:44
